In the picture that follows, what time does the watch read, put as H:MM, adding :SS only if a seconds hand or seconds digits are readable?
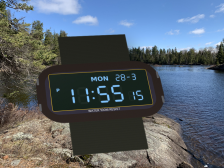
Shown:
11:55:15
